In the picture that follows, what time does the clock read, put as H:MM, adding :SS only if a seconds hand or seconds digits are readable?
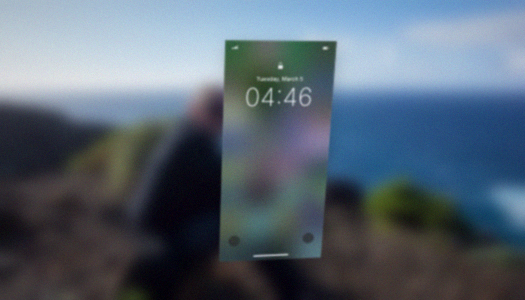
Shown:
4:46
